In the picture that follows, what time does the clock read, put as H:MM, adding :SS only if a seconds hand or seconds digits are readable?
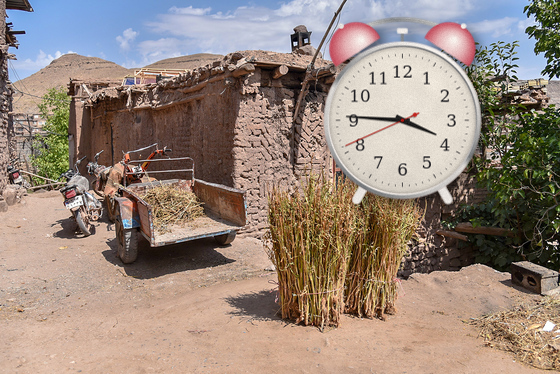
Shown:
3:45:41
